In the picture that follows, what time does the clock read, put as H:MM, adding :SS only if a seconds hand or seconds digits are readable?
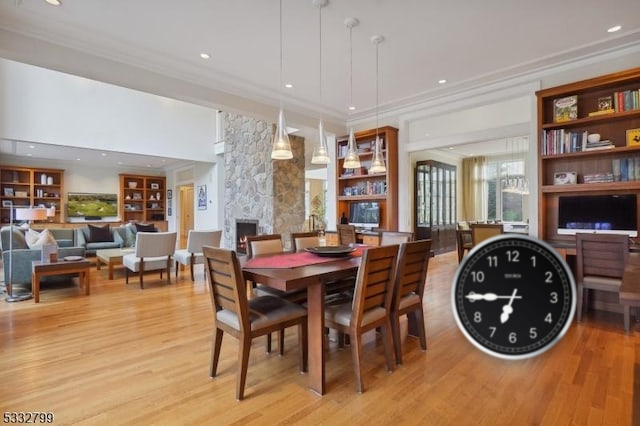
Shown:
6:45
